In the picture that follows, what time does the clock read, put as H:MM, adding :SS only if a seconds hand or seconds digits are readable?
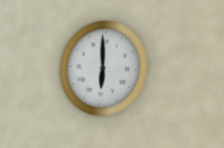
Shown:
5:59
